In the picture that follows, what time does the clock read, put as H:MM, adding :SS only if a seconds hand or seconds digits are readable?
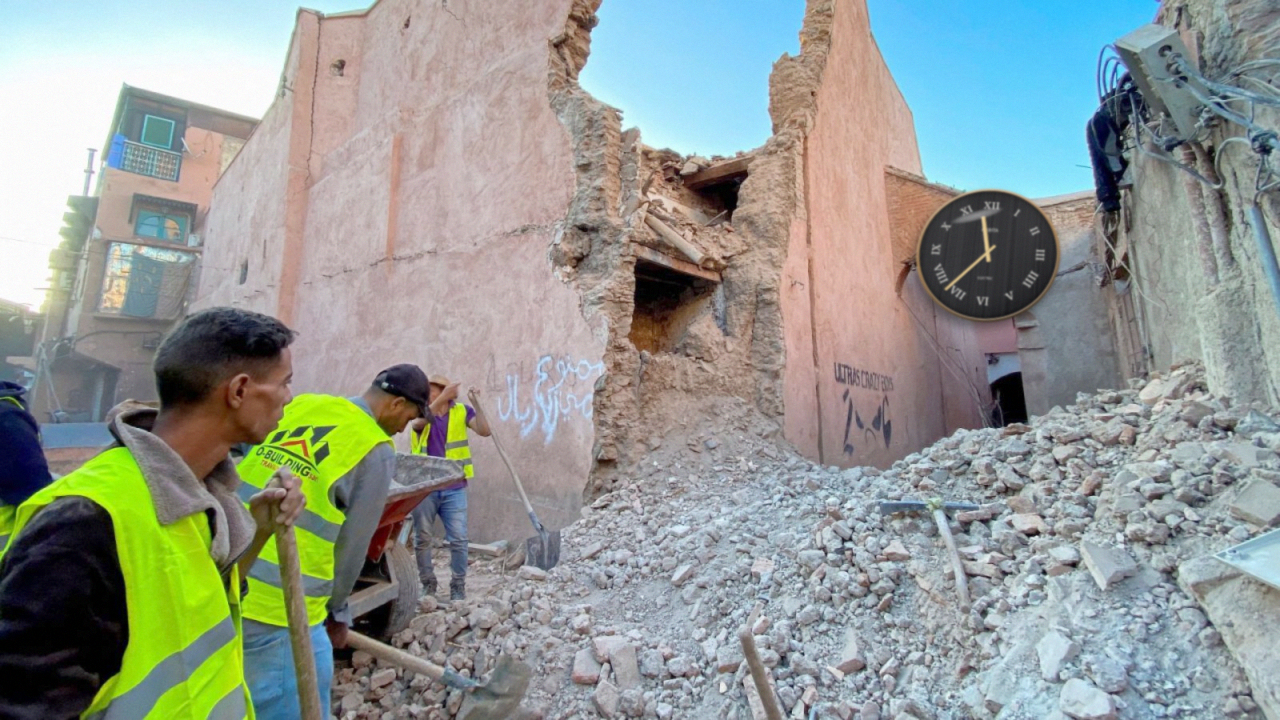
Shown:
11:37
